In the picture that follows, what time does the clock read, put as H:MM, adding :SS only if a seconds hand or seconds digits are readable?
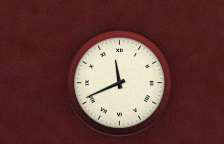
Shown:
11:41
